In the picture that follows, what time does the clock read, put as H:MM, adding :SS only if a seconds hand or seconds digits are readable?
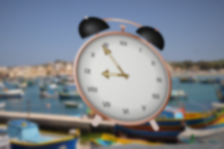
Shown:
8:54
